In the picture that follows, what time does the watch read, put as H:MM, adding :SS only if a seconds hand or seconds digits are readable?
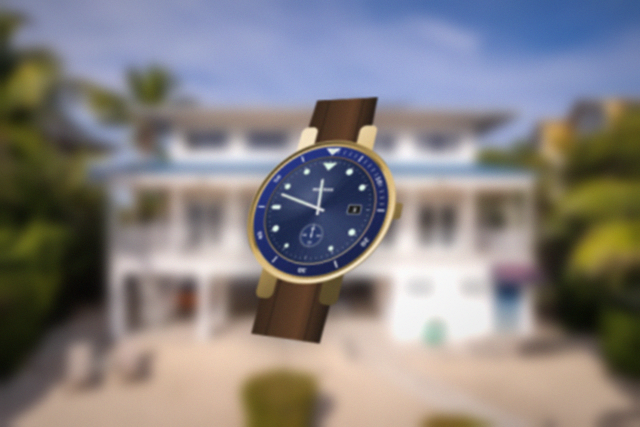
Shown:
11:48
